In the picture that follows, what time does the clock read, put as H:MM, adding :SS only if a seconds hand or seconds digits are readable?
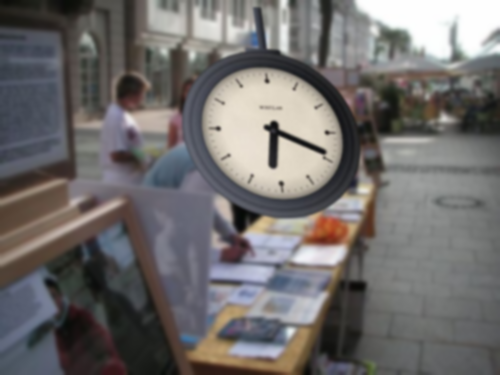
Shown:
6:19
